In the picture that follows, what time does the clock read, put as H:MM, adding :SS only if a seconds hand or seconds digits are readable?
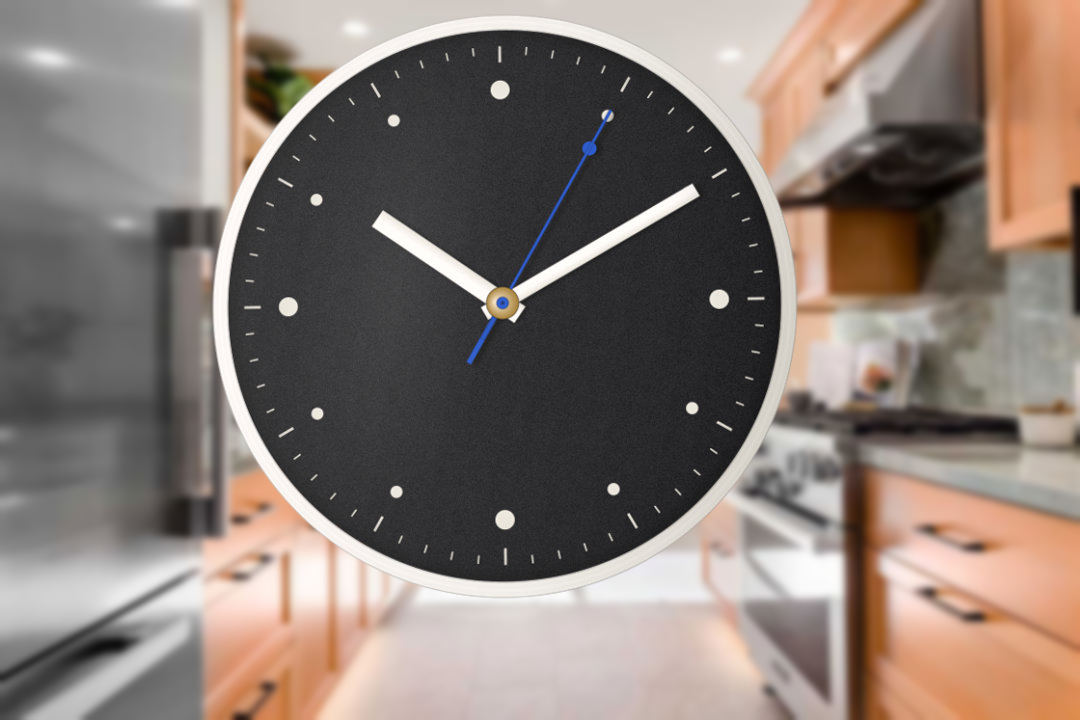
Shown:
10:10:05
